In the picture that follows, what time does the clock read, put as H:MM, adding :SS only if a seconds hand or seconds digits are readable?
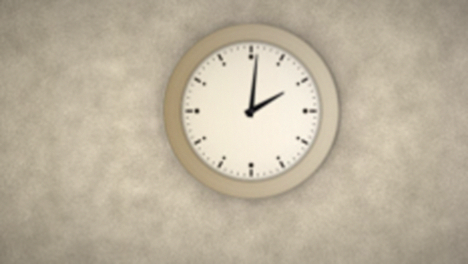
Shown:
2:01
